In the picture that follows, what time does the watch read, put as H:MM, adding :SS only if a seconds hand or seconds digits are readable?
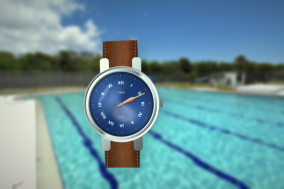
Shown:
2:11
